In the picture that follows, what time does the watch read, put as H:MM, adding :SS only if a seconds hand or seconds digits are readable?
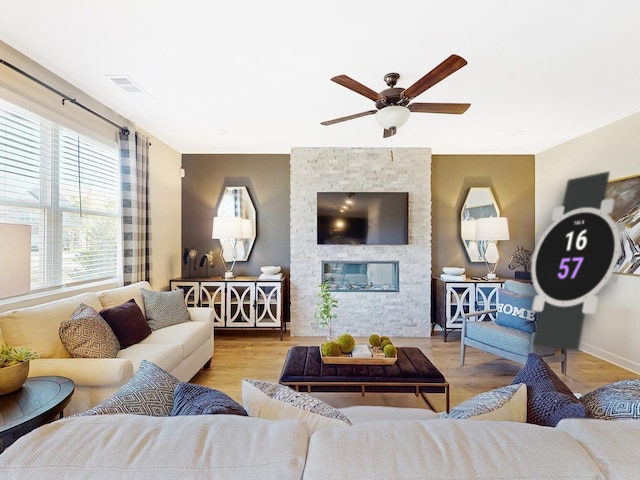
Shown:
16:57
